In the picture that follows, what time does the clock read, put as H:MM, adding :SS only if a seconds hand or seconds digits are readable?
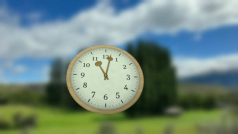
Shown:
11:02
